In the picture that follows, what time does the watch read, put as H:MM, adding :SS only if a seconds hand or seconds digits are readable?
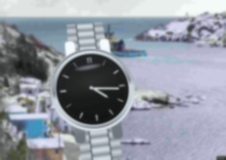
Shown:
4:16
